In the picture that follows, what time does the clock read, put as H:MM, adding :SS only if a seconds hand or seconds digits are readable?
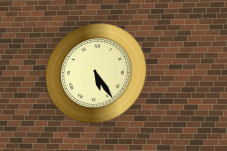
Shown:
5:24
